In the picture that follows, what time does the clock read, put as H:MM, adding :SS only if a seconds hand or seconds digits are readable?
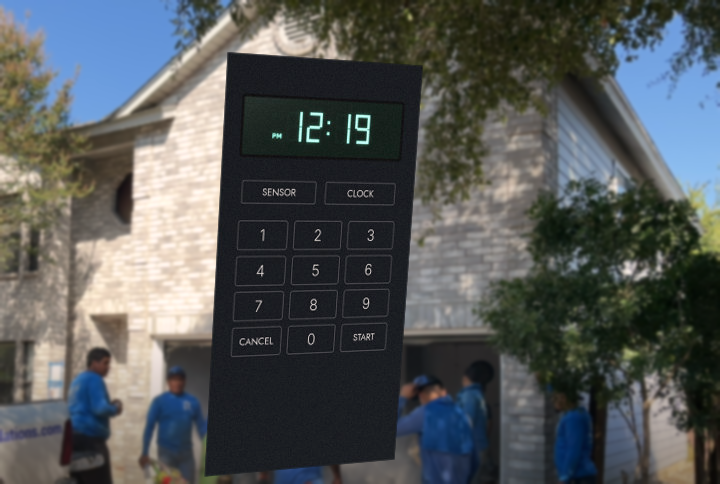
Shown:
12:19
